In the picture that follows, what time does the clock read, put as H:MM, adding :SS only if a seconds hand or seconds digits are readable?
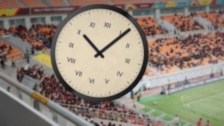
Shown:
10:06
